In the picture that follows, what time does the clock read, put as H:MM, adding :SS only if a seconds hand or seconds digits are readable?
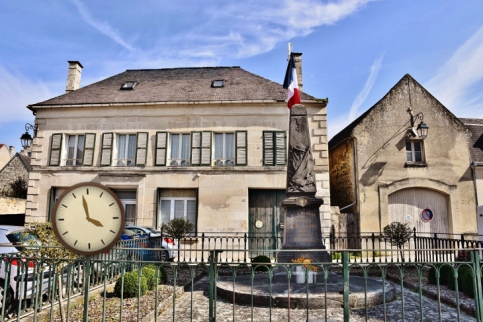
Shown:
3:58
